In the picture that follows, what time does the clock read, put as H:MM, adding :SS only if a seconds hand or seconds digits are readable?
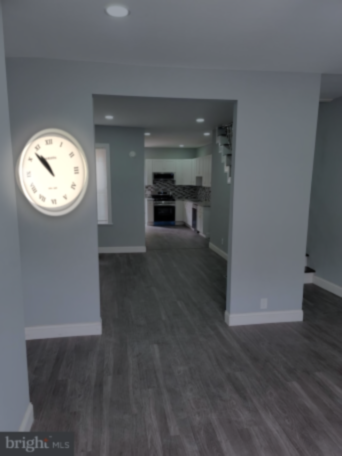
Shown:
10:53
